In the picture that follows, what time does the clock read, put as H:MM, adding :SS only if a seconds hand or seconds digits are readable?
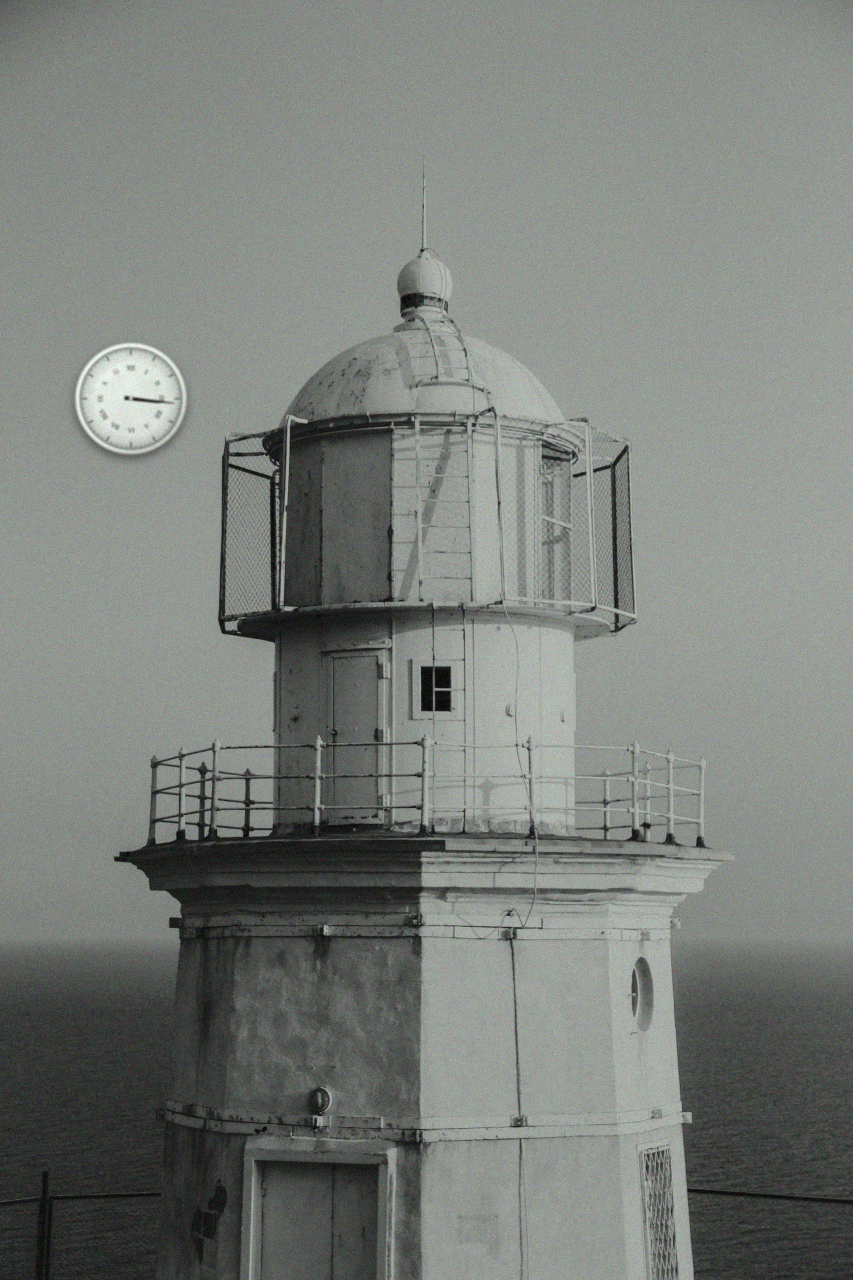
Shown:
3:16
